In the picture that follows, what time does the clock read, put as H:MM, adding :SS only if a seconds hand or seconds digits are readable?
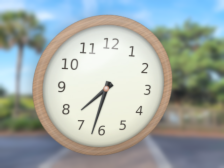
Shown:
7:32
